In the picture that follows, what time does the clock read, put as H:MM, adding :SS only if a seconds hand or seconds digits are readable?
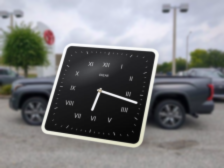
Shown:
6:17
